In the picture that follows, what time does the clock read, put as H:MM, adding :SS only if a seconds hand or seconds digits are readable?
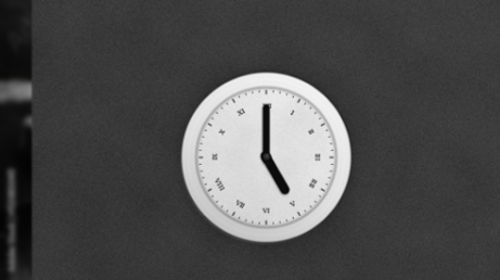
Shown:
5:00
